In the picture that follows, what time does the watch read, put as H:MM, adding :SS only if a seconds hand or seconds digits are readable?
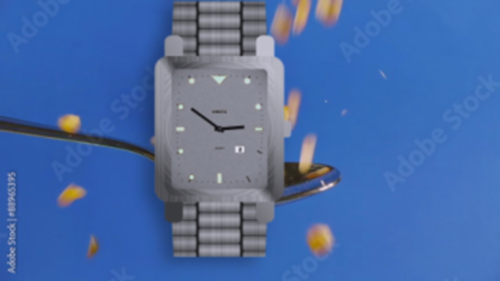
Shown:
2:51
